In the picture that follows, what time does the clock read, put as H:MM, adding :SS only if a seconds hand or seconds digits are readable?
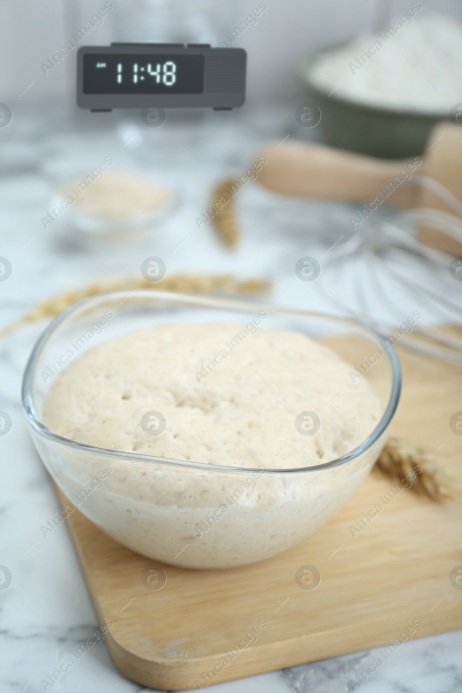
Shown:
11:48
